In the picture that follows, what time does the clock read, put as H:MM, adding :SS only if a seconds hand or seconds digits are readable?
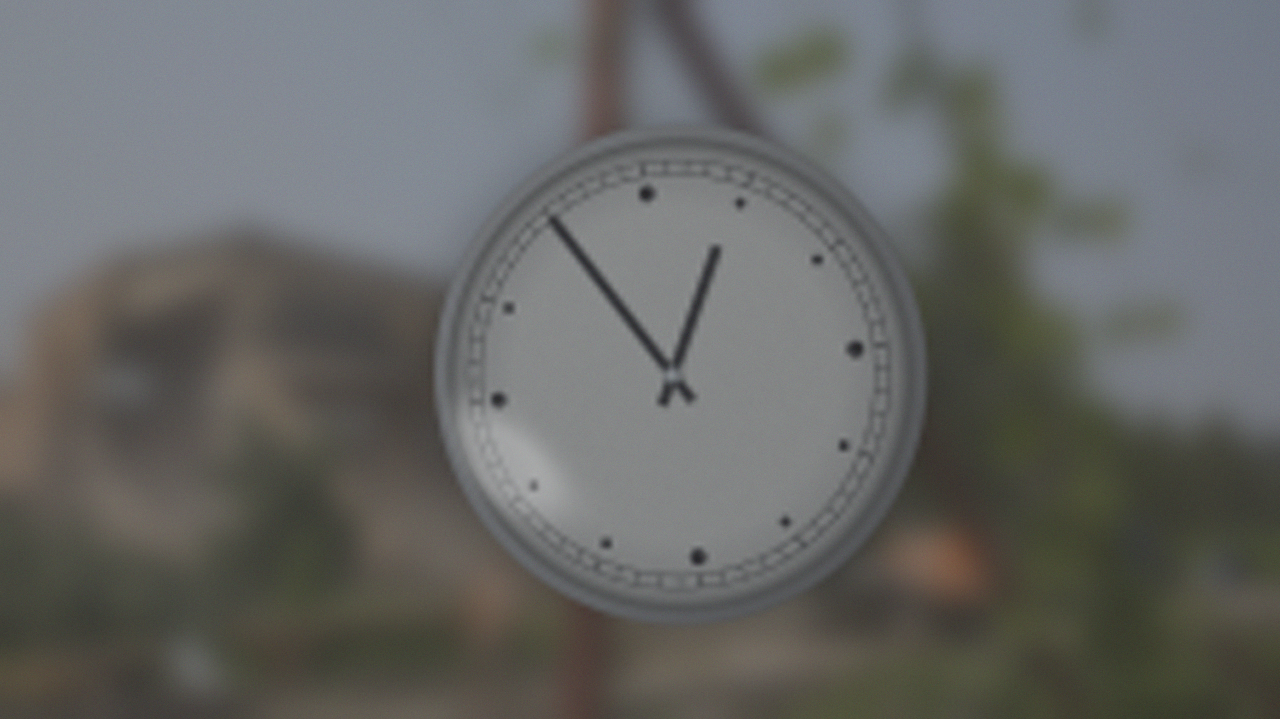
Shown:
12:55
